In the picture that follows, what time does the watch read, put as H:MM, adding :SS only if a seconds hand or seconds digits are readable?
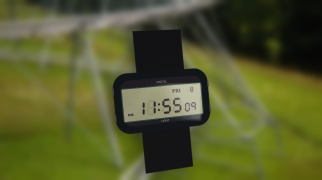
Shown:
11:55:09
